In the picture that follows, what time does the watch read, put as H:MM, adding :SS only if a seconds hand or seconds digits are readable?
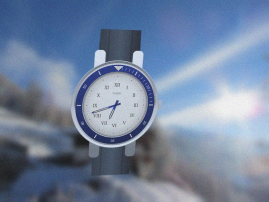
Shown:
6:42
